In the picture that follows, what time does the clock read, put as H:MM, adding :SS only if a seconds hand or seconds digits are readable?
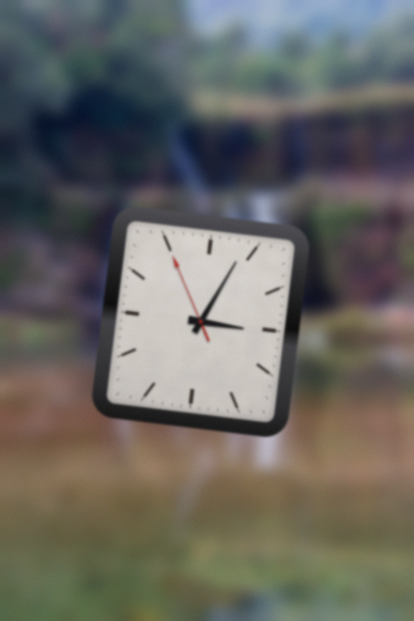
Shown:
3:03:55
